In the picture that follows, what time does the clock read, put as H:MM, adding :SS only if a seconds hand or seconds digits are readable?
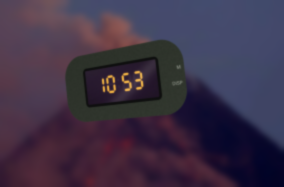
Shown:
10:53
